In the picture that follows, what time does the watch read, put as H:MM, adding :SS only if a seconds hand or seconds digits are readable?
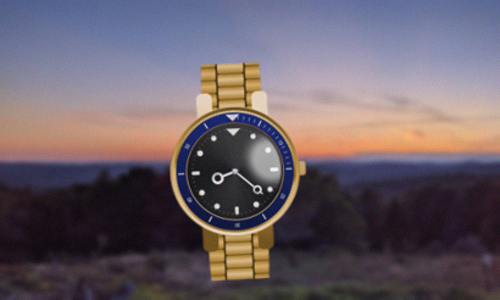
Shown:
8:22
